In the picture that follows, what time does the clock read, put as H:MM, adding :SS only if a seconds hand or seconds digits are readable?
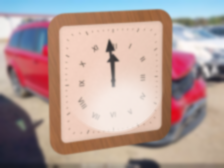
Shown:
11:59
